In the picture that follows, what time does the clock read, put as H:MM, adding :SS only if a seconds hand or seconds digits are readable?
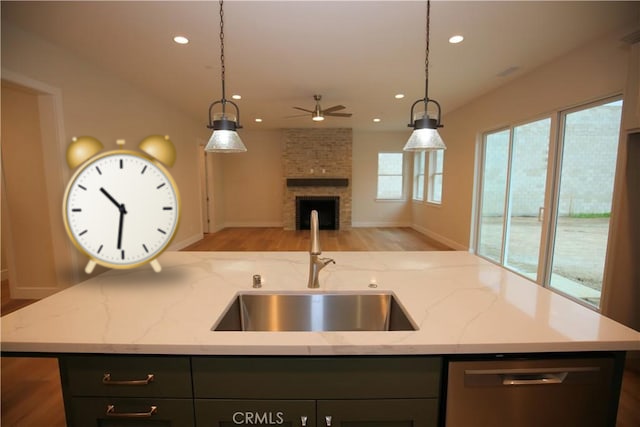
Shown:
10:31
